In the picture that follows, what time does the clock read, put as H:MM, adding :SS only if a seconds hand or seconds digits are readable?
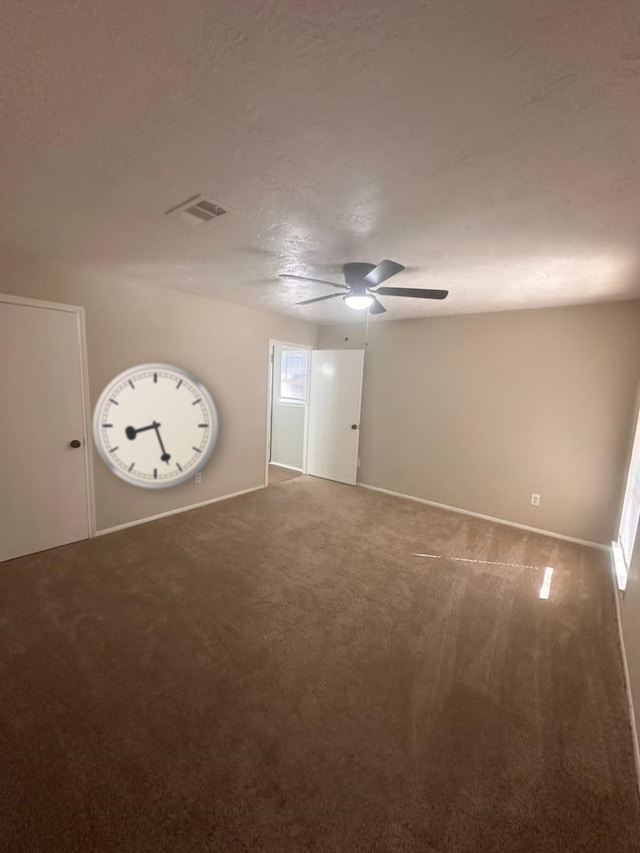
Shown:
8:27
